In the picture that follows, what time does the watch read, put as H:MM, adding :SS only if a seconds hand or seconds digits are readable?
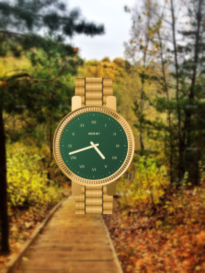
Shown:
4:42
